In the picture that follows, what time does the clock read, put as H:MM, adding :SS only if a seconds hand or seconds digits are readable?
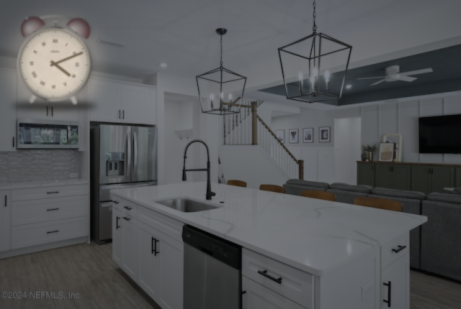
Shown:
4:11
